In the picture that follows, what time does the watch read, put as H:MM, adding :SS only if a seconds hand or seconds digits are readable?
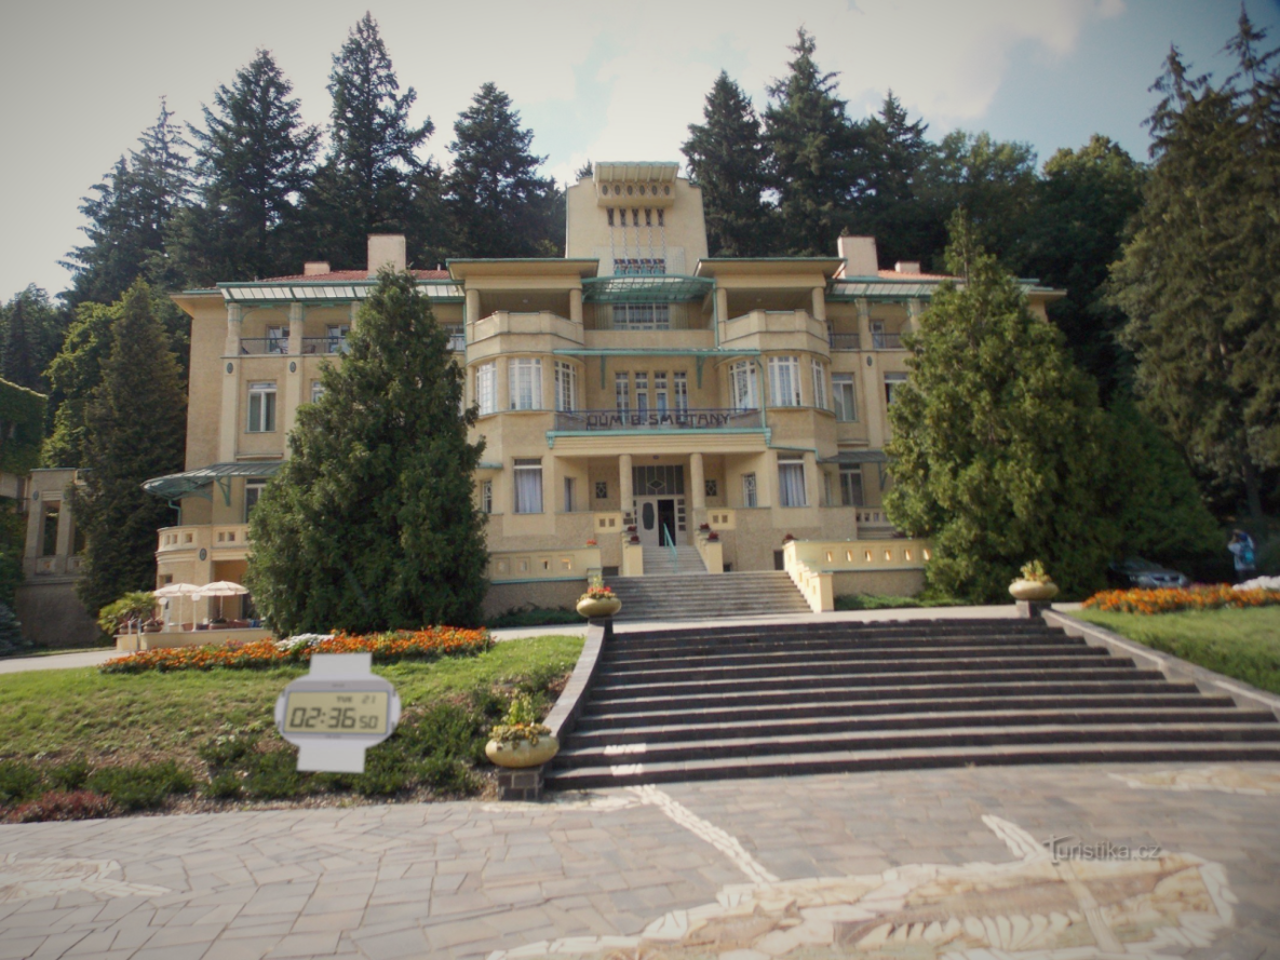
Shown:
2:36
